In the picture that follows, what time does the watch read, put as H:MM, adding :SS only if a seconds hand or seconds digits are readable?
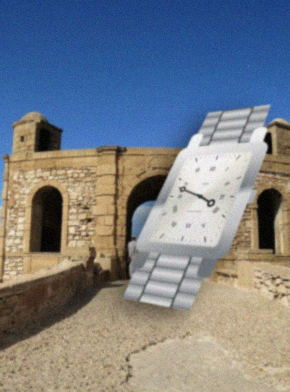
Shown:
3:48
